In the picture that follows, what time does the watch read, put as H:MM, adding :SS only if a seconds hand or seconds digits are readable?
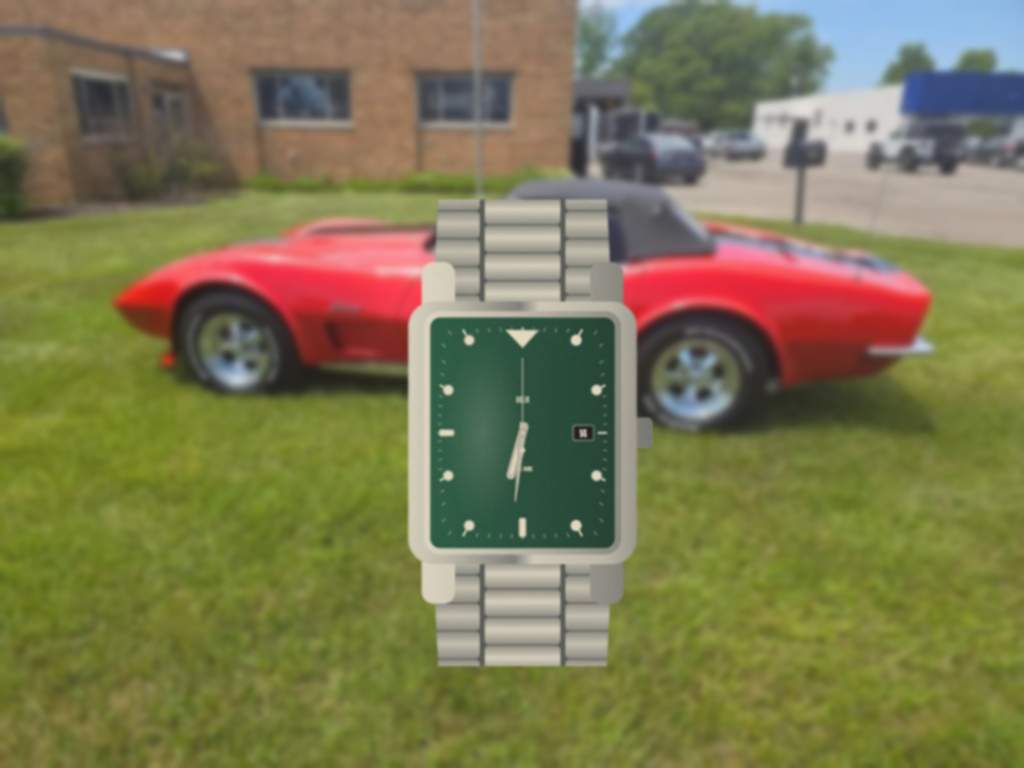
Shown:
6:31:00
